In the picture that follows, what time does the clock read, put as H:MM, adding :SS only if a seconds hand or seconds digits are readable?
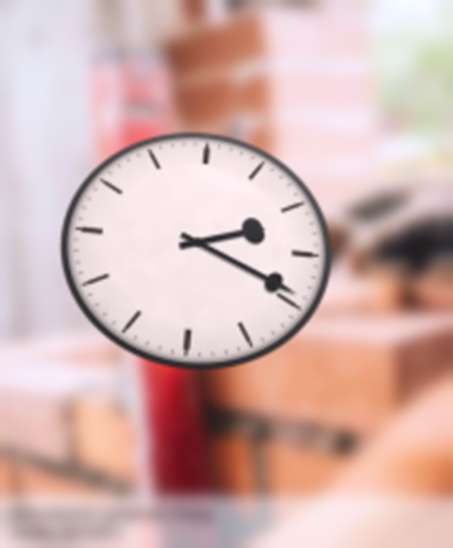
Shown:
2:19
